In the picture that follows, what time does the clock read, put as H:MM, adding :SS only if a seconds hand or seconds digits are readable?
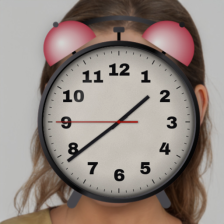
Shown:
1:38:45
